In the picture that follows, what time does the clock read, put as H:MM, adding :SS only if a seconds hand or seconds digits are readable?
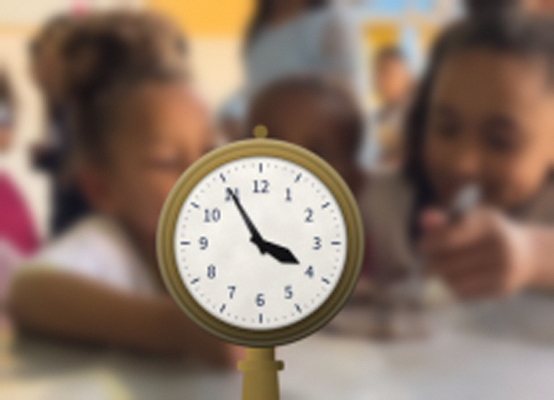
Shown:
3:55
